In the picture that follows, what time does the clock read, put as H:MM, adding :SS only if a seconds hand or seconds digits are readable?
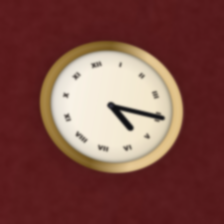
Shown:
5:20
